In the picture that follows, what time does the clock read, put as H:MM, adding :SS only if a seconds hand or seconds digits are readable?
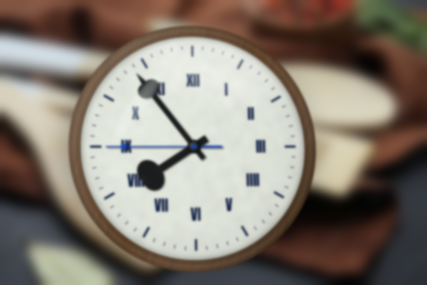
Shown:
7:53:45
